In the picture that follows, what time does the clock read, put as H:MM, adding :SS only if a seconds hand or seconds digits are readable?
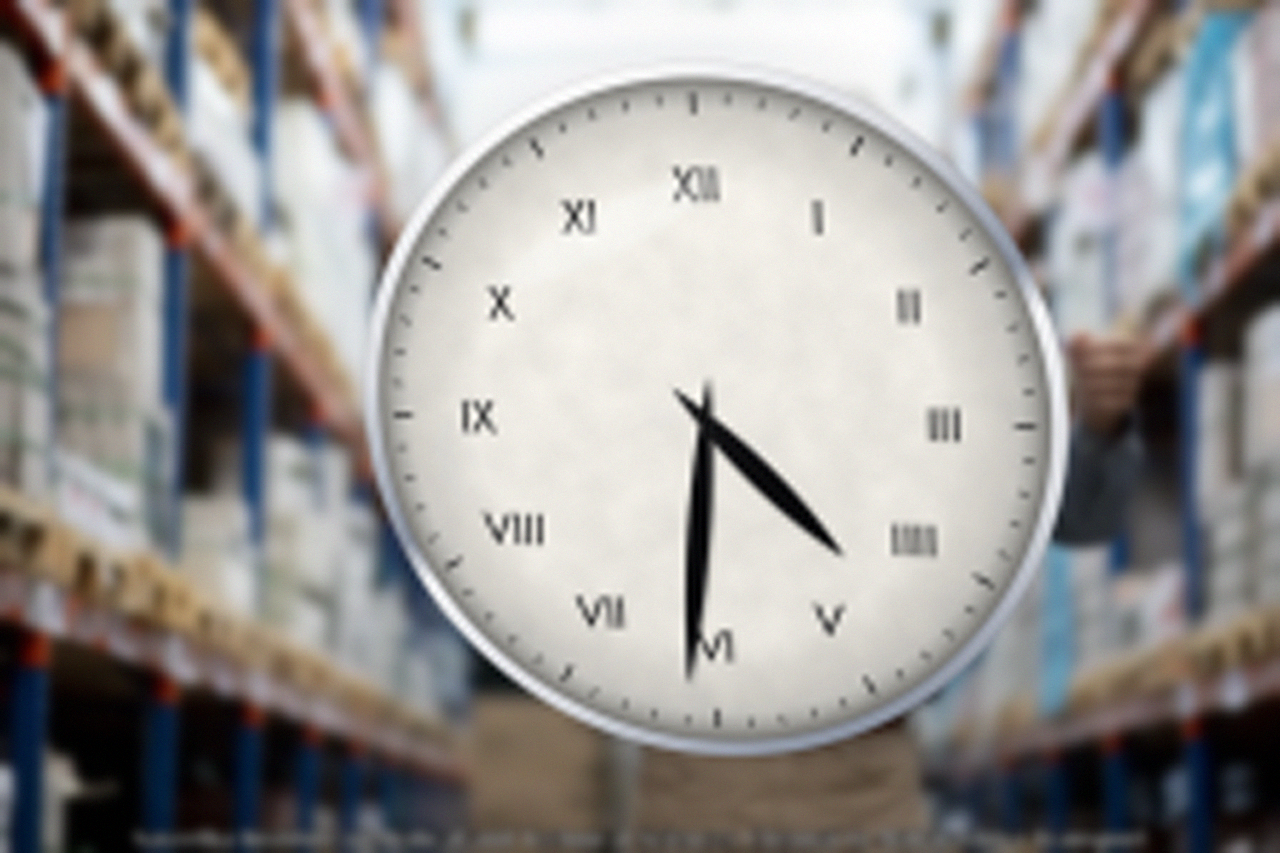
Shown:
4:31
